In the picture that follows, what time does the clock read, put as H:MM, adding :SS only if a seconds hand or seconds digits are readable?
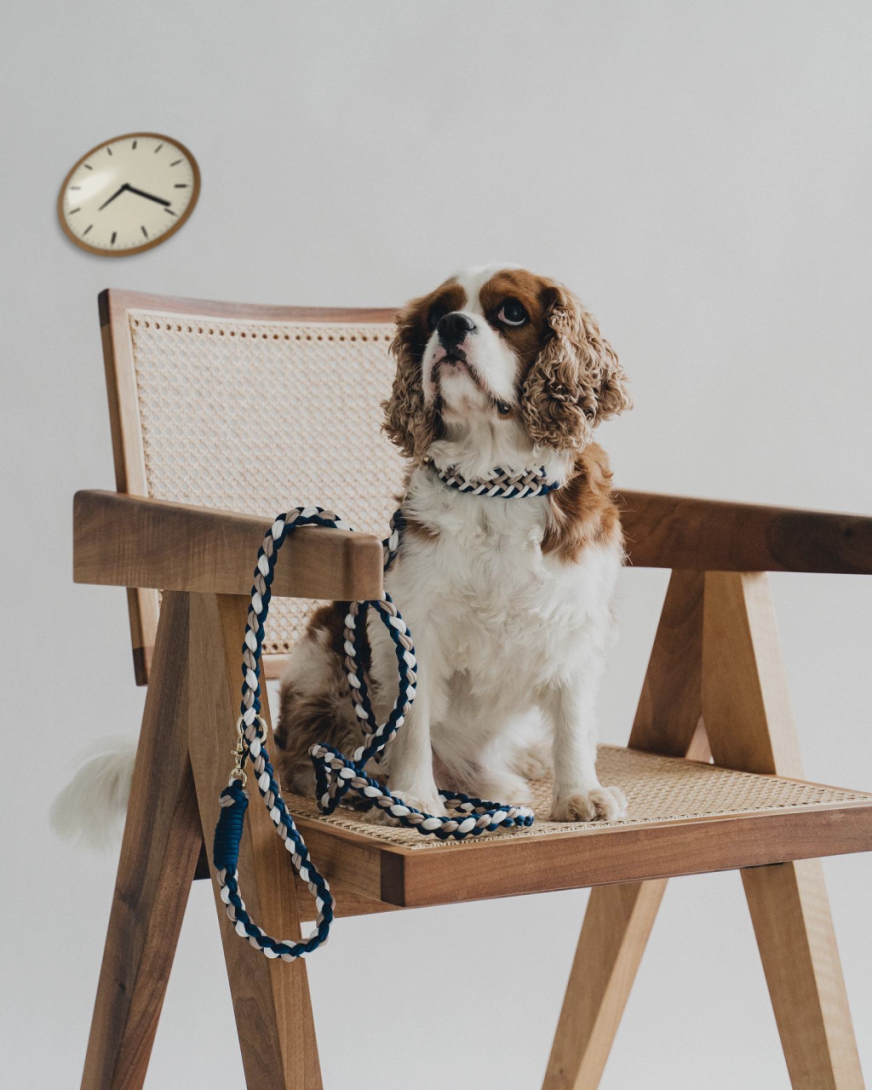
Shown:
7:19
